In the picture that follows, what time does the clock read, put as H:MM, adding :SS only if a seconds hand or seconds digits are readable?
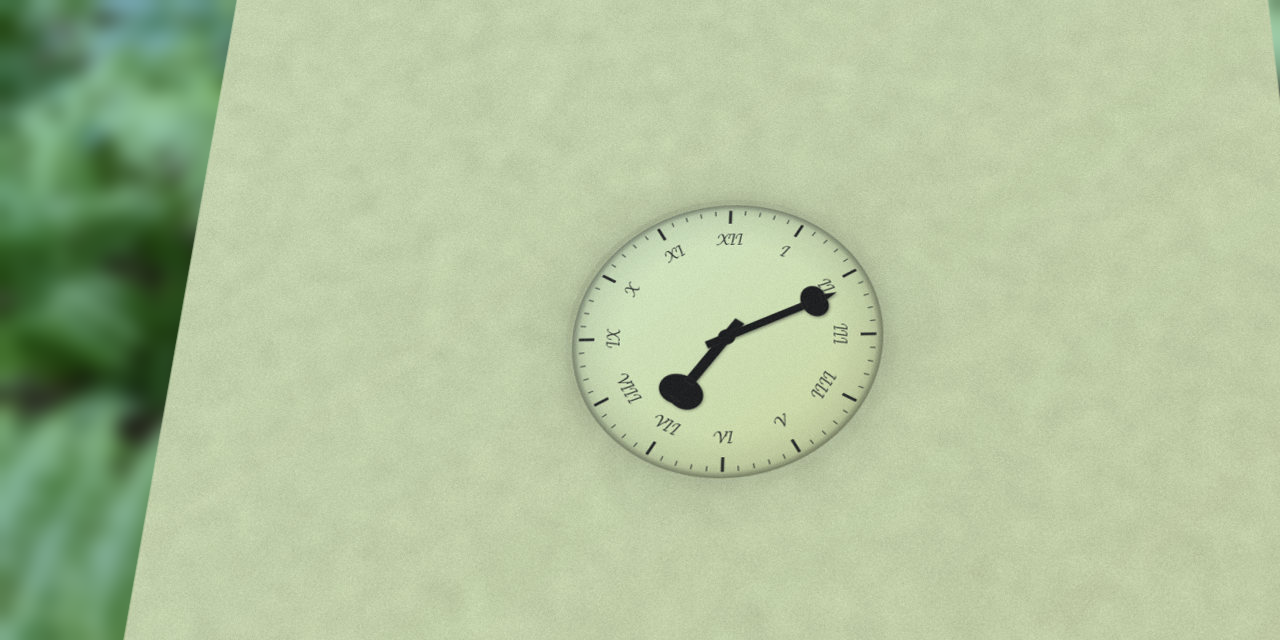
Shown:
7:11
